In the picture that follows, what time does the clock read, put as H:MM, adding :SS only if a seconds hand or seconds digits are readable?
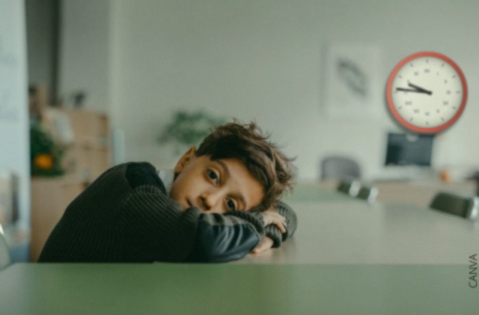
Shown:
9:46
